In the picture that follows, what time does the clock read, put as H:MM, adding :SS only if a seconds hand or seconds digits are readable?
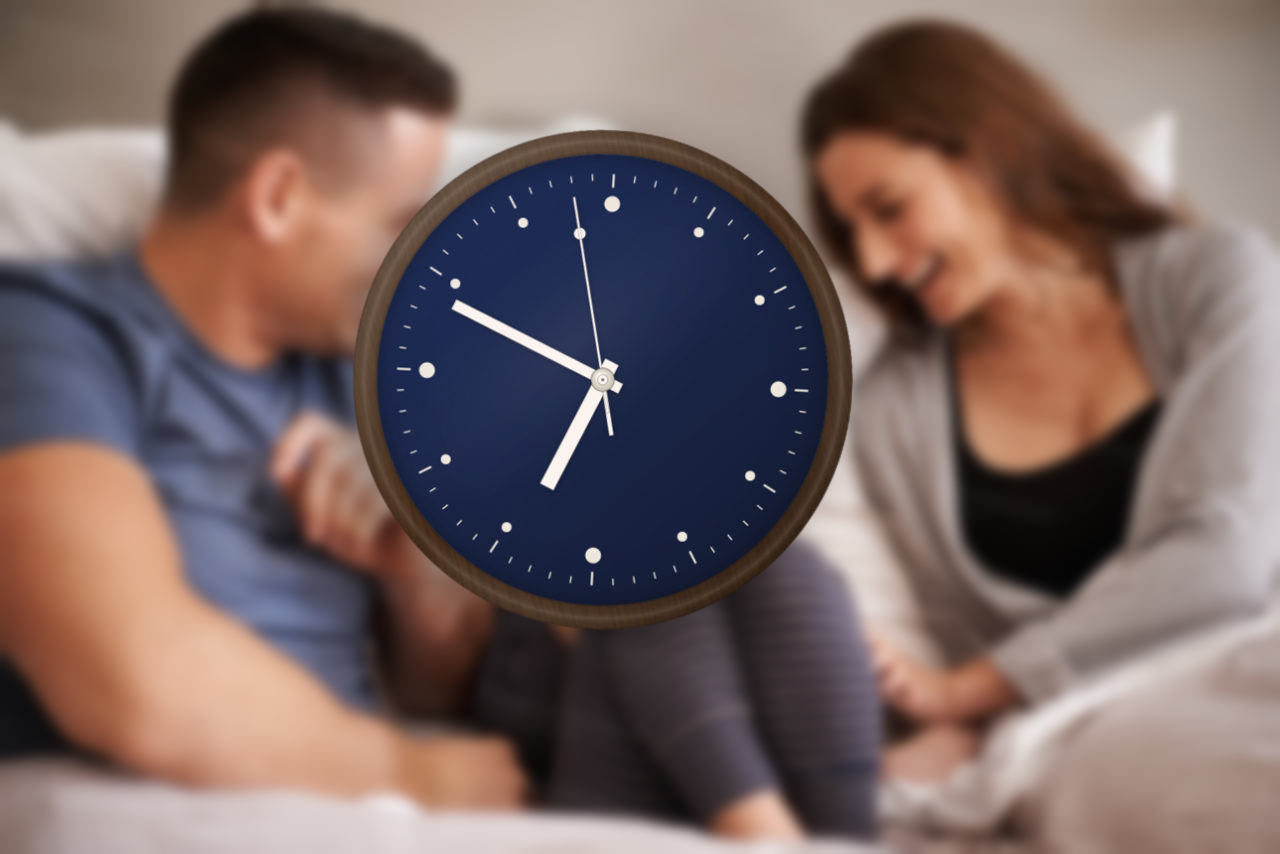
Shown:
6:48:58
